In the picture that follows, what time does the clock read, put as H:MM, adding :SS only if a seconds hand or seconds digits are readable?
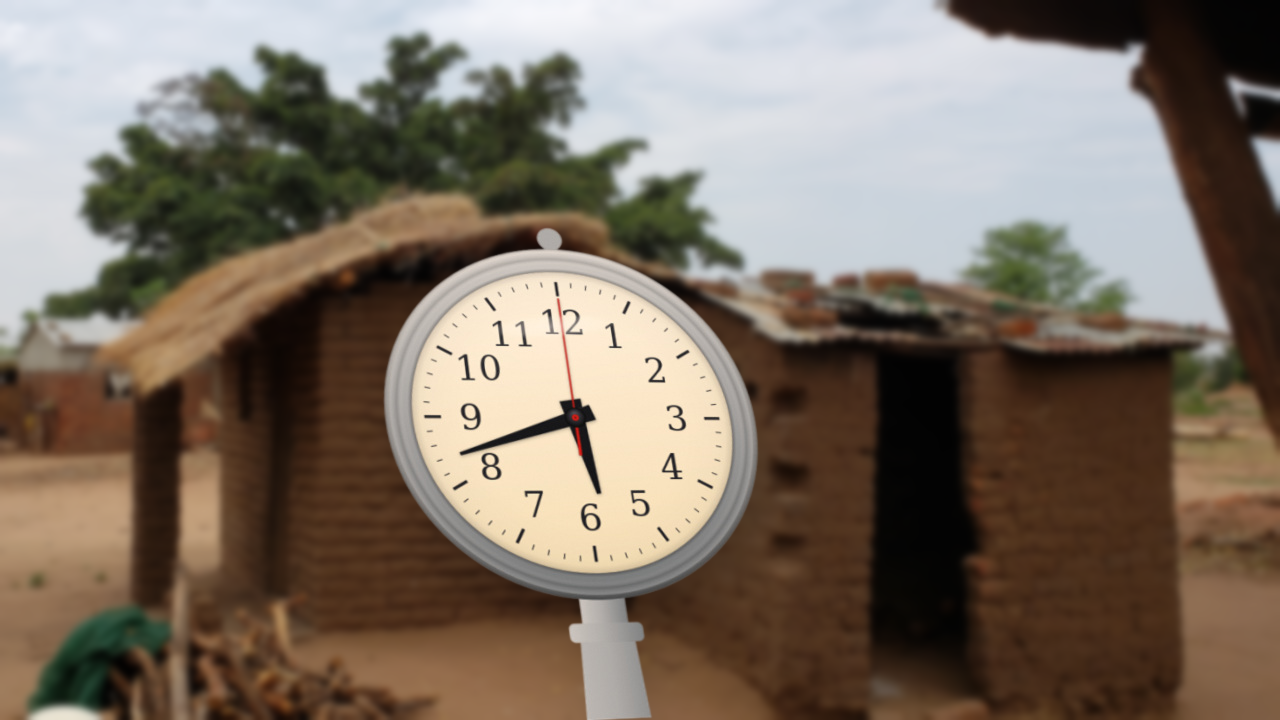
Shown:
5:42:00
